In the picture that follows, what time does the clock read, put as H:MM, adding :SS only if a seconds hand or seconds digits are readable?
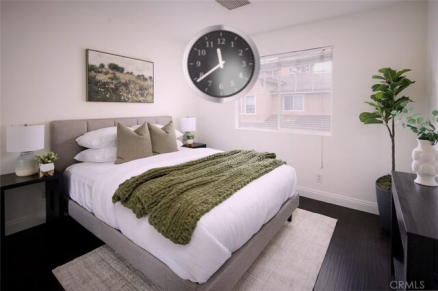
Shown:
11:39
